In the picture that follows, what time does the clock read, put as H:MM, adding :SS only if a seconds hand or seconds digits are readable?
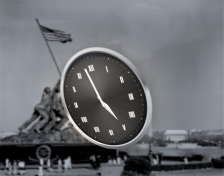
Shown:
4:58
